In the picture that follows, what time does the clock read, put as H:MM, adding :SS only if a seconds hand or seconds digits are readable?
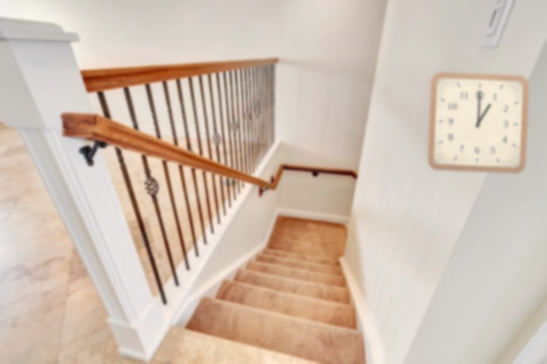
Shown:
1:00
